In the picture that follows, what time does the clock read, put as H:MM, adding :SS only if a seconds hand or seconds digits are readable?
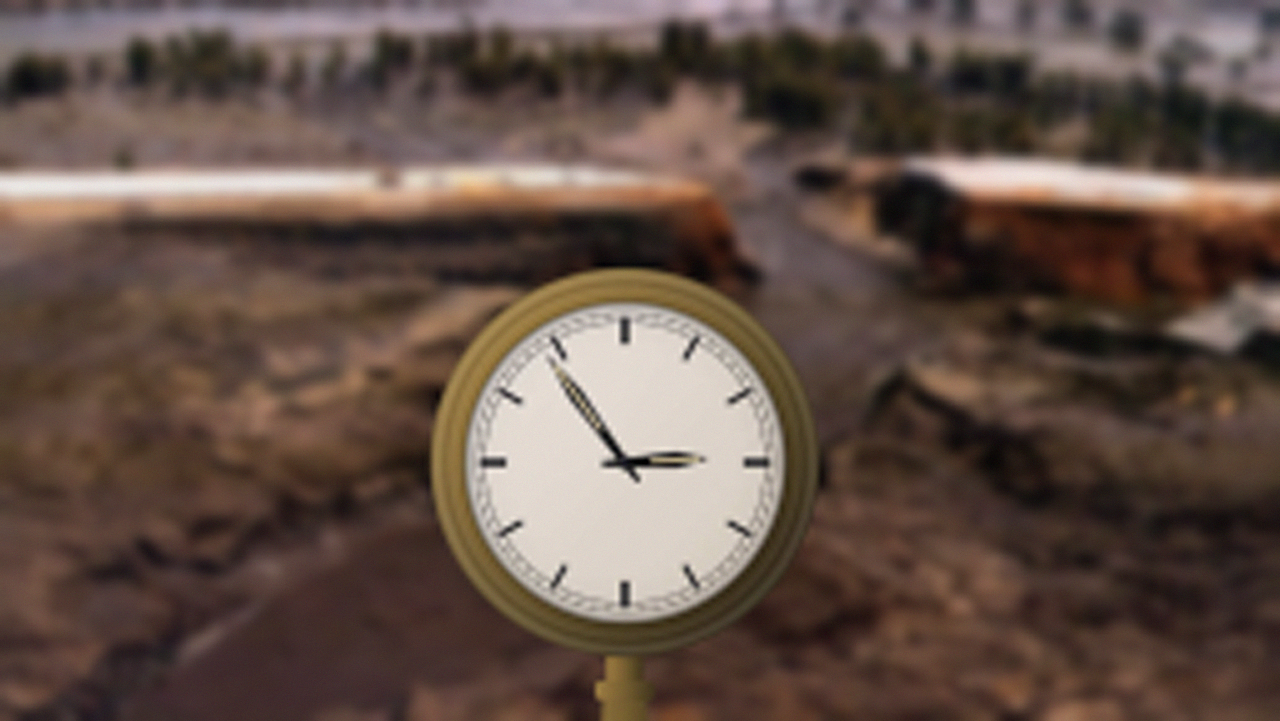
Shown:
2:54
